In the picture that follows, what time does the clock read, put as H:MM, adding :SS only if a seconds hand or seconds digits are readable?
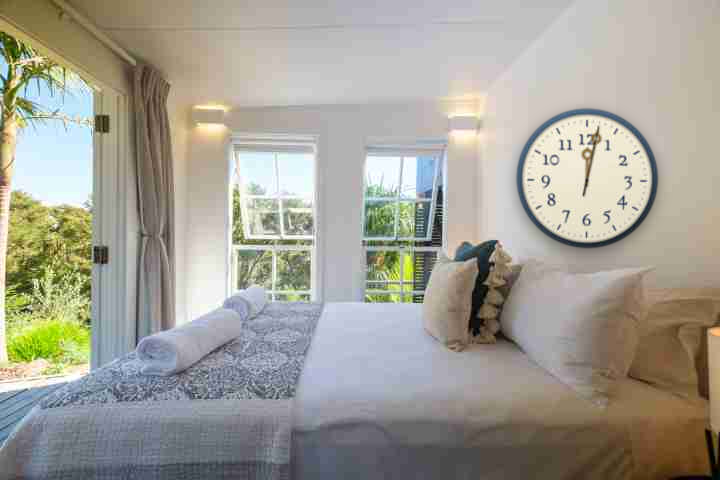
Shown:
12:02:02
